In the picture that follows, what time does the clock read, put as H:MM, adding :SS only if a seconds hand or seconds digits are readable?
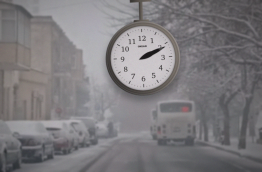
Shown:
2:11
